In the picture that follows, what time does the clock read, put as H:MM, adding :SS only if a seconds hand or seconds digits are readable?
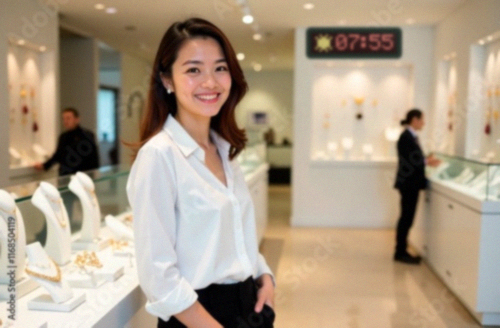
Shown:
7:55
